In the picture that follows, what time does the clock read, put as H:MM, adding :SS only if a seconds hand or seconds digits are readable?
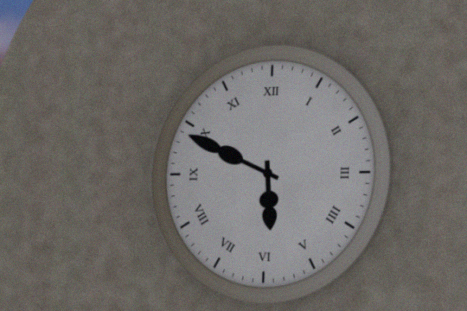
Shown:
5:49
